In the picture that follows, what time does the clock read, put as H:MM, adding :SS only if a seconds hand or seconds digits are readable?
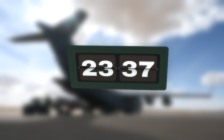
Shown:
23:37
